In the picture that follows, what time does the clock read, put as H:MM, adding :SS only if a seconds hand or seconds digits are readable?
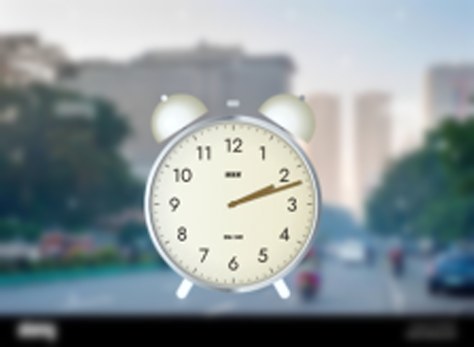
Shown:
2:12
